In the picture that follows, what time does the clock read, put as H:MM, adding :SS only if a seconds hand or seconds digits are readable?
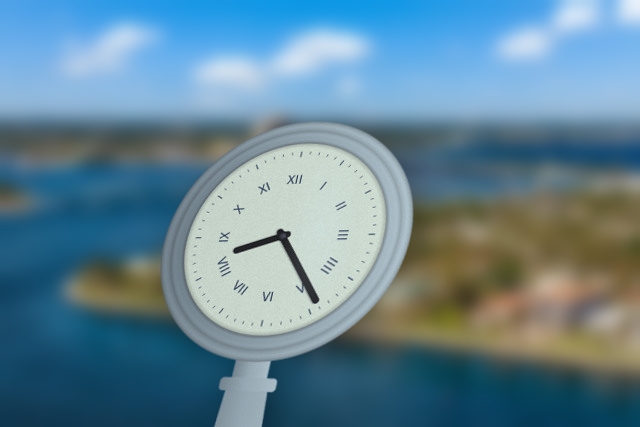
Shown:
8:24
